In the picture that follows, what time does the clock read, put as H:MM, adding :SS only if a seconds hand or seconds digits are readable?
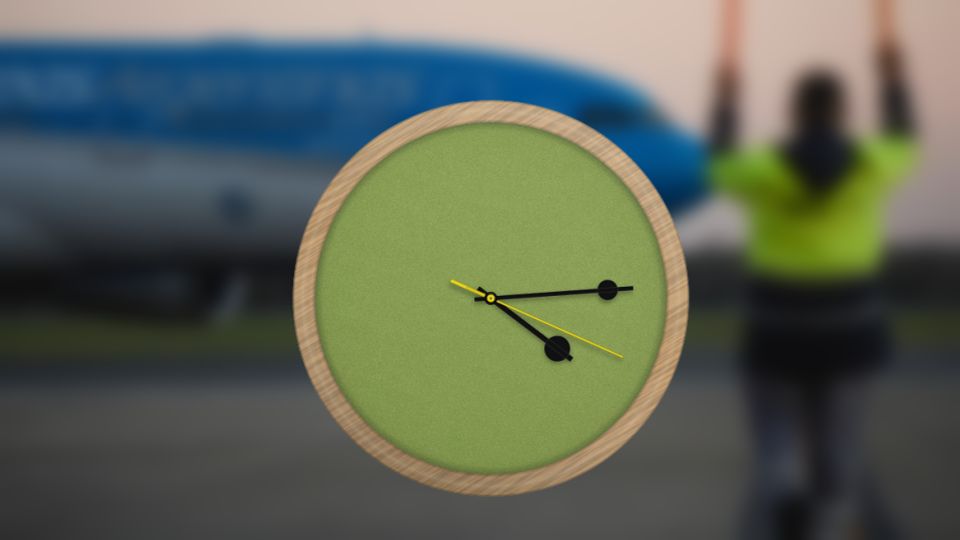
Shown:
4:14:19
